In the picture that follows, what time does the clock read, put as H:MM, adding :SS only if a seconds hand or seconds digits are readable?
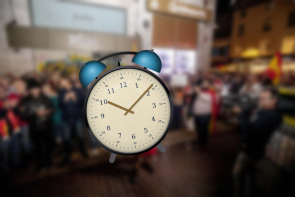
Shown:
10:09
